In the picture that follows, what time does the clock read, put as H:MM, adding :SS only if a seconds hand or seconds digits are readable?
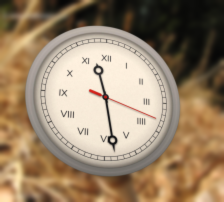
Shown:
11:28:18
